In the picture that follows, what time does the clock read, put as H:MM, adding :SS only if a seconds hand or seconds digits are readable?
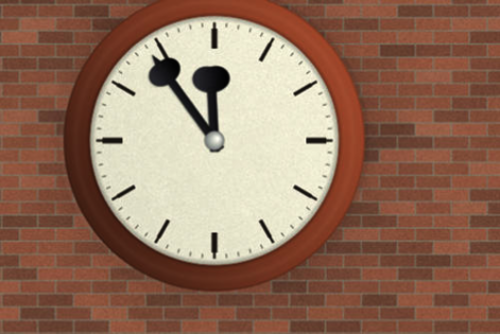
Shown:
11:54
